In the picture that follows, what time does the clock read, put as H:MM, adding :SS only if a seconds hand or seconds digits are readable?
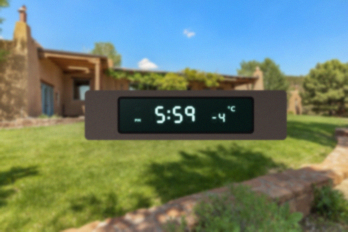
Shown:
5:59
